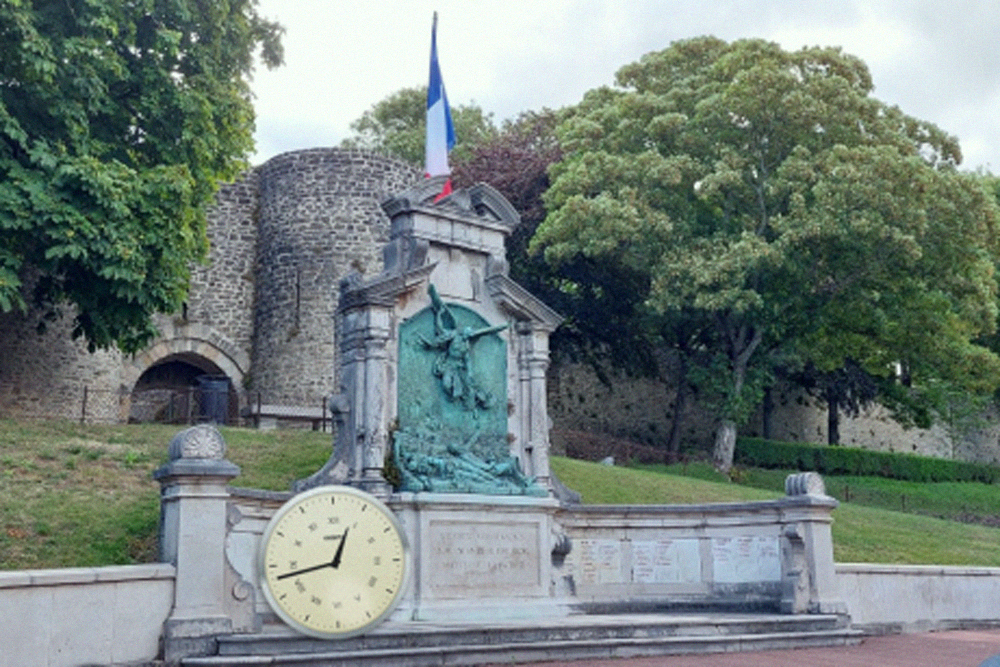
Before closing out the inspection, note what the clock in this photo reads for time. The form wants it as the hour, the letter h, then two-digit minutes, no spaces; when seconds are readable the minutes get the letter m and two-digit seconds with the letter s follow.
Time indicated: 12h43
